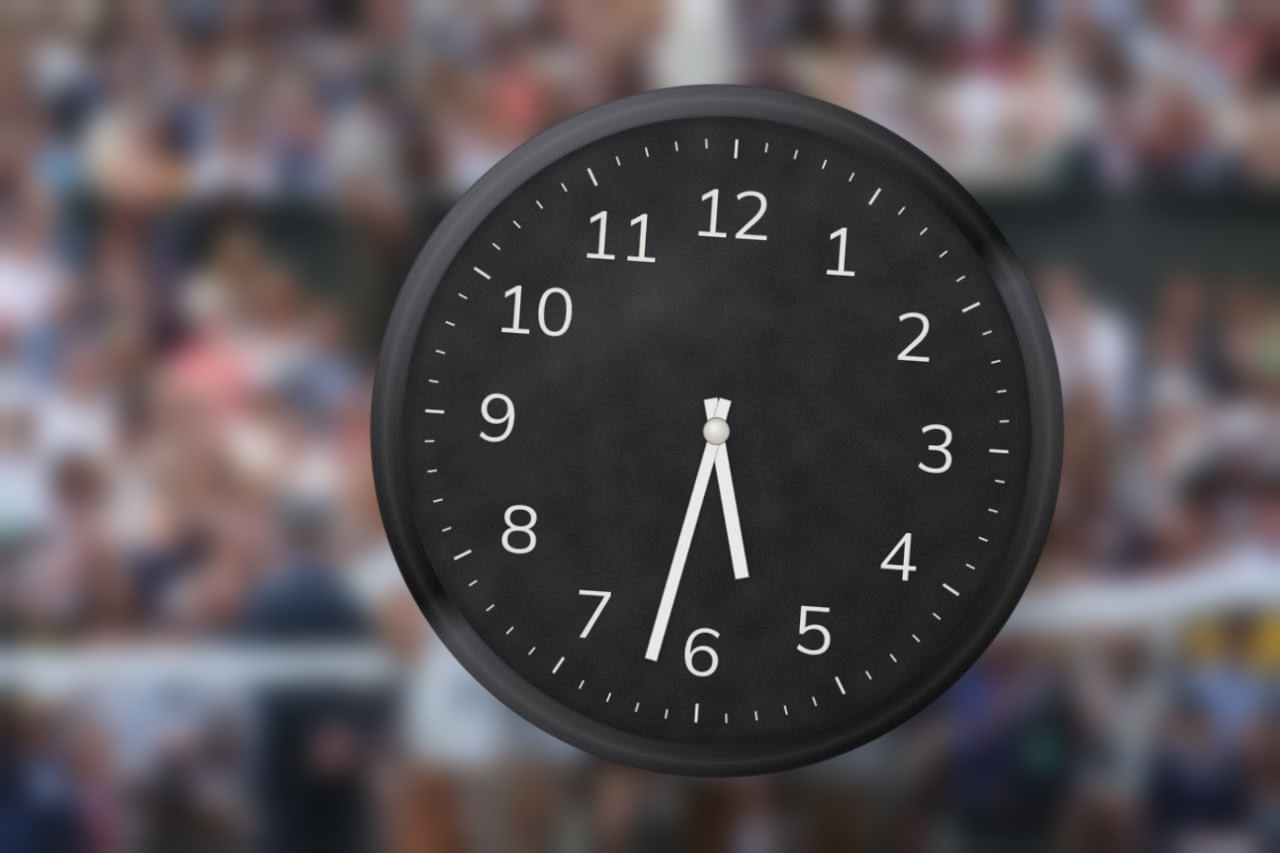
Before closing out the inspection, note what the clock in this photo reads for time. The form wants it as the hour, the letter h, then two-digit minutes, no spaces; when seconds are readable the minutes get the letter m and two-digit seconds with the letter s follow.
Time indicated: 5h32
